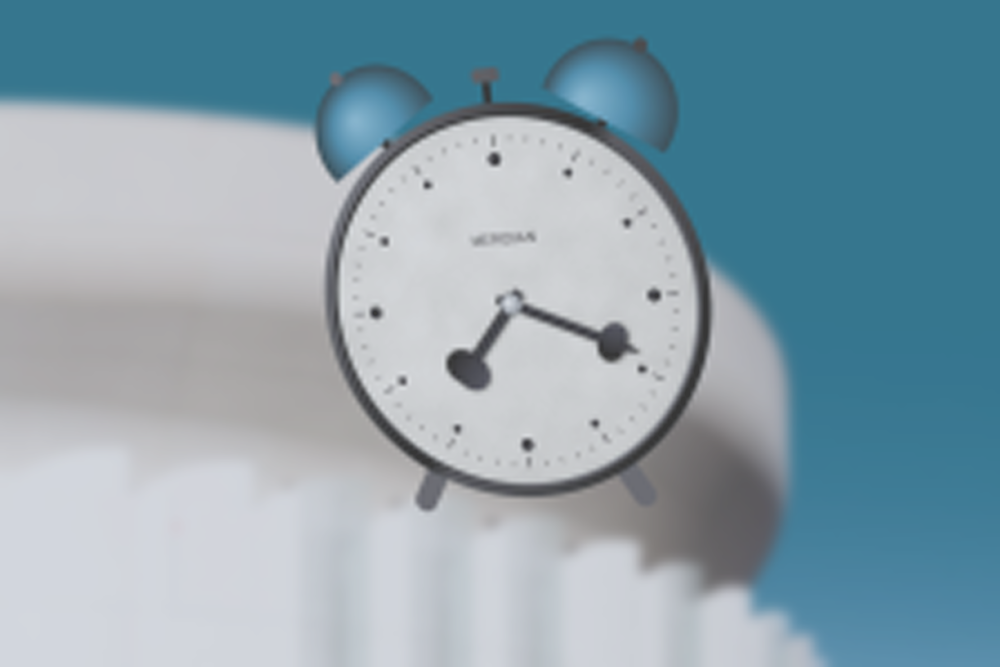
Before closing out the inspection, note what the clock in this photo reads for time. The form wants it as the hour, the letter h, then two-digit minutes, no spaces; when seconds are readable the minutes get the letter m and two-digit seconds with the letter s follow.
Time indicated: 7h19
